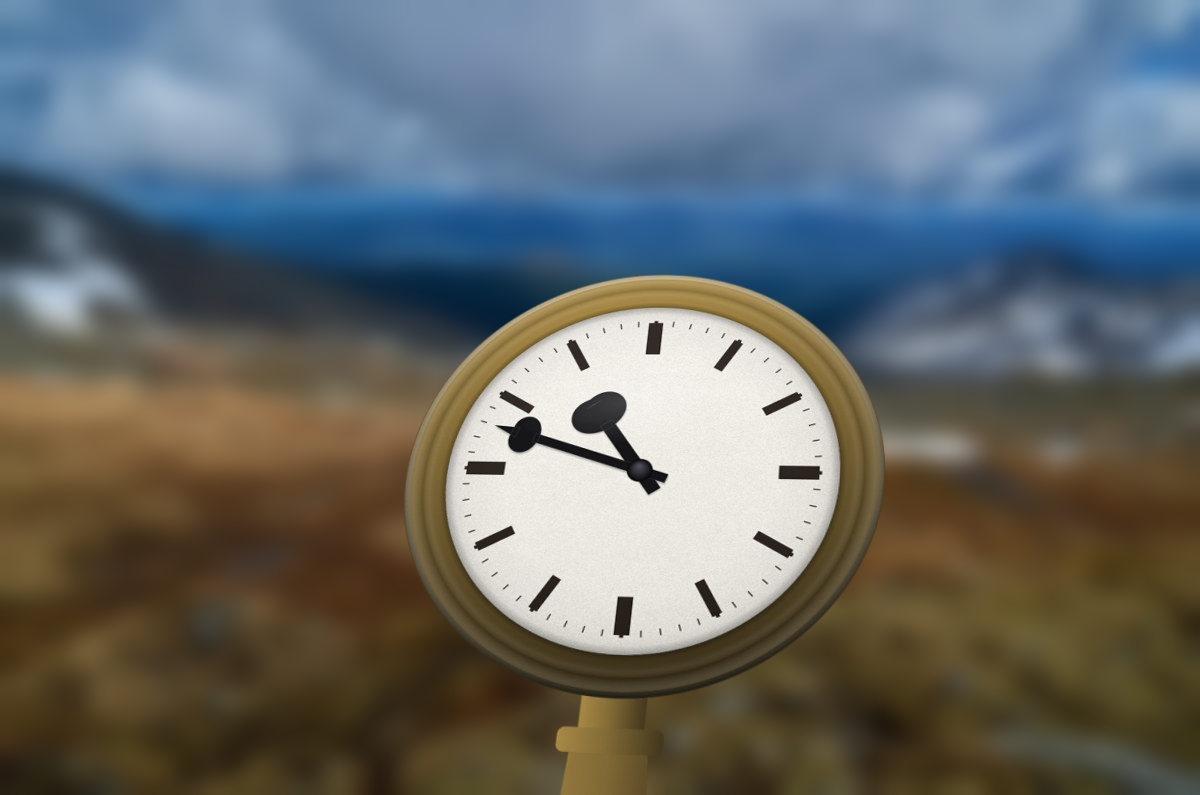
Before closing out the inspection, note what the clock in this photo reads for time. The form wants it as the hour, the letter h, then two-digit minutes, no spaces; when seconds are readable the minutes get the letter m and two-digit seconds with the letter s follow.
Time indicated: 10h48
